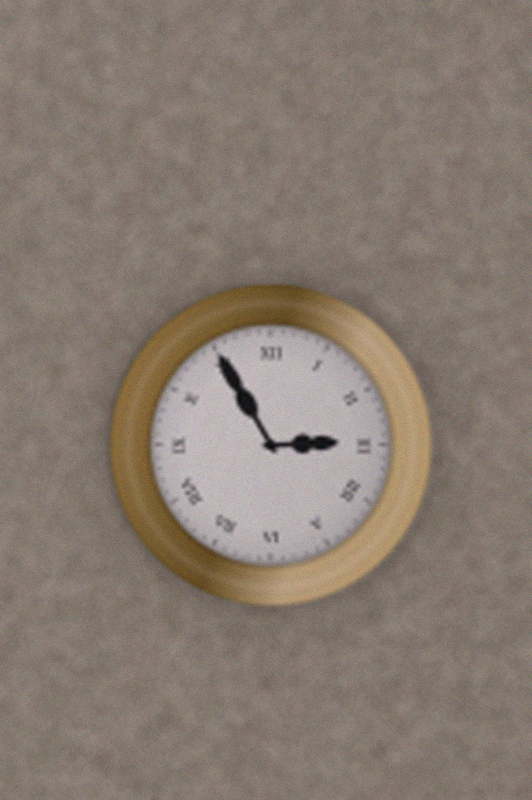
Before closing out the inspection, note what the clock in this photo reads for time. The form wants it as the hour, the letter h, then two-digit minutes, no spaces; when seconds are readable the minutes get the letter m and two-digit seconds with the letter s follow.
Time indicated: 2h55
